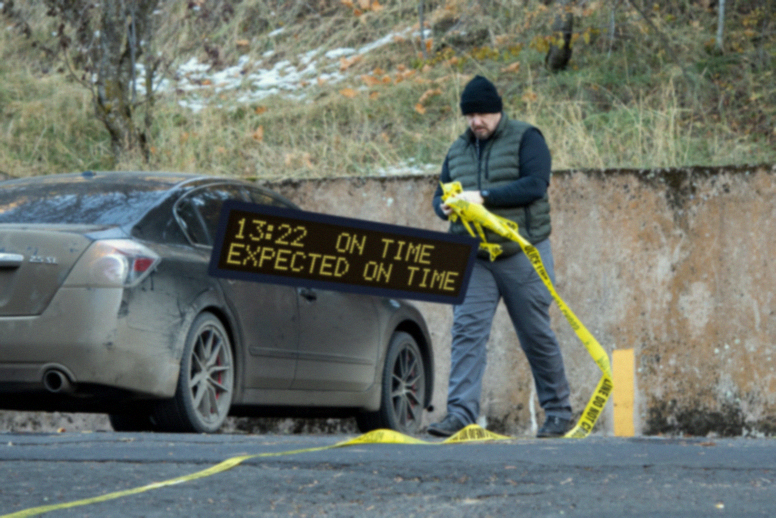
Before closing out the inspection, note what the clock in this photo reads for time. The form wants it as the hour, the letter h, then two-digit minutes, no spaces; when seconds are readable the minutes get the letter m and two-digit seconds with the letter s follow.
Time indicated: 13h22
